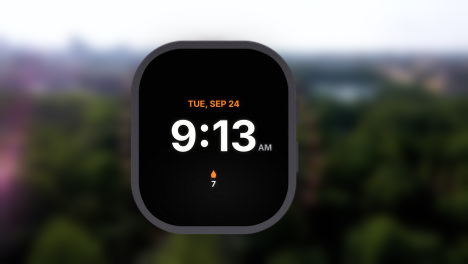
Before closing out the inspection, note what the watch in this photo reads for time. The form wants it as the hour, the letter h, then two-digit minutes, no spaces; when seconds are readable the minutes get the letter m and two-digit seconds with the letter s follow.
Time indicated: 9h13
